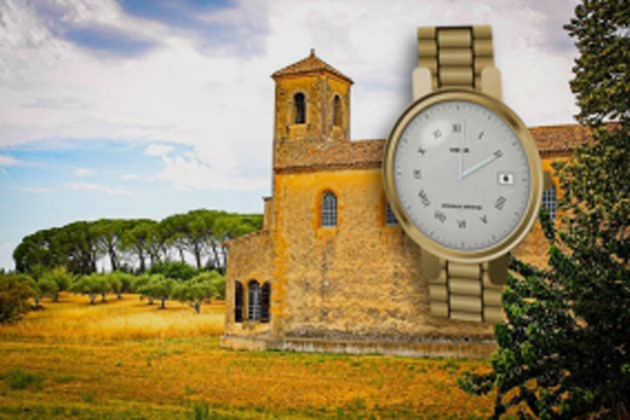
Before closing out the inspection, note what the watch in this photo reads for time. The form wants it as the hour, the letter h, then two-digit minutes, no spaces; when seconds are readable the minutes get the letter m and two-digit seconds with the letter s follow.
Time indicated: 2h01
